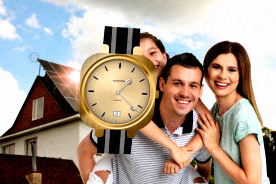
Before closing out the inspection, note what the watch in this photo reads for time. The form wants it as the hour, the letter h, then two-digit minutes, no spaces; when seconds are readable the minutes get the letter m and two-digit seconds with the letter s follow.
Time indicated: 1h22
